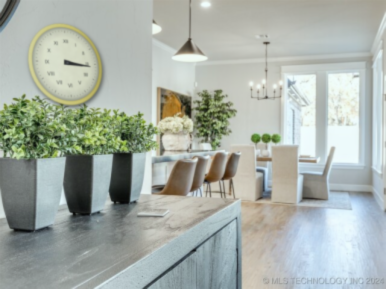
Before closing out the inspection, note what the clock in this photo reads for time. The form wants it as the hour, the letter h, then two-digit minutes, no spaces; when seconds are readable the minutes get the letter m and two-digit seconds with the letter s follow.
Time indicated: 3h16
